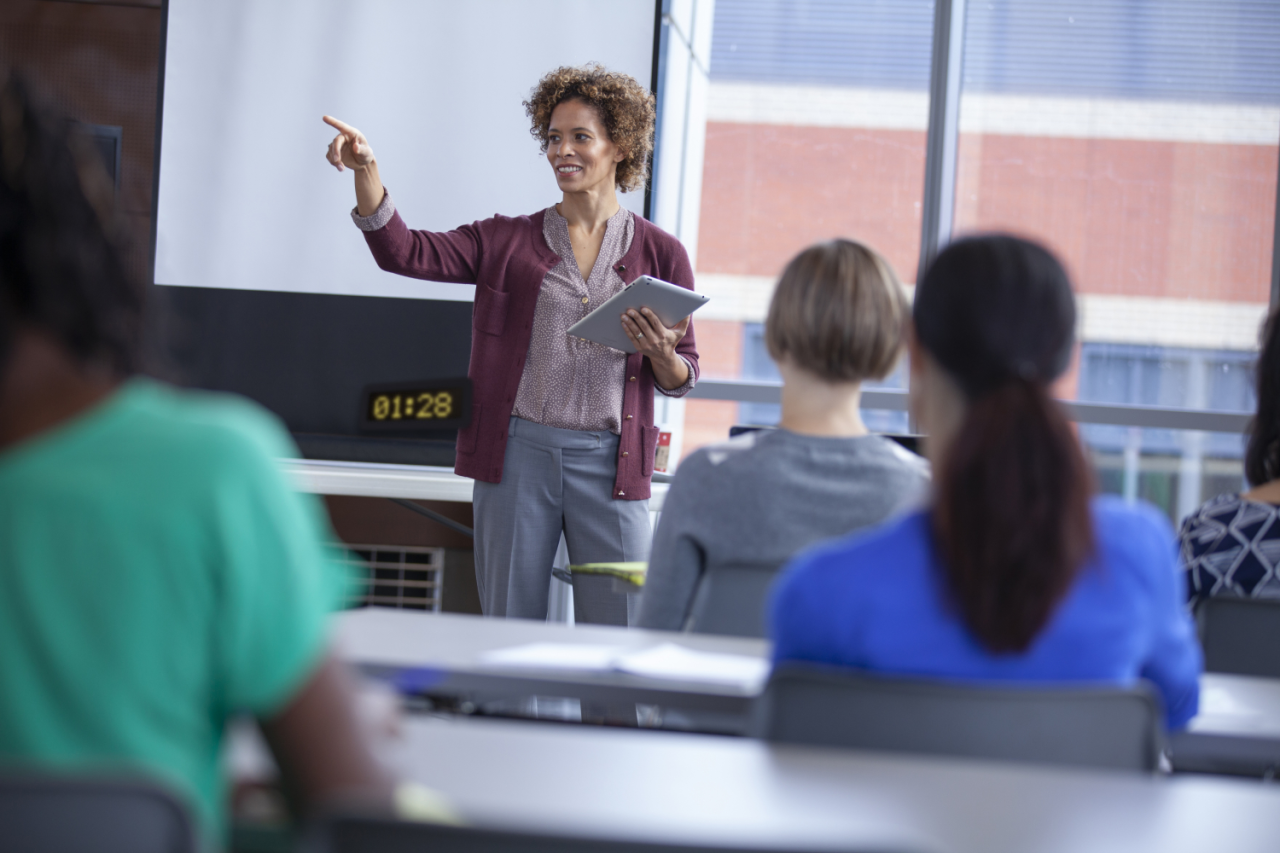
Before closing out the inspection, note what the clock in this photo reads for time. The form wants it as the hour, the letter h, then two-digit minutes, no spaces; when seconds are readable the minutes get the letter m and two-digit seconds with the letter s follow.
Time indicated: 1h28
